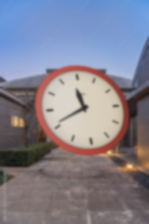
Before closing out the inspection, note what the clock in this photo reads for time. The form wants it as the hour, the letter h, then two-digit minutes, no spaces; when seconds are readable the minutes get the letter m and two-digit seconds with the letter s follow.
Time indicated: 11h41
